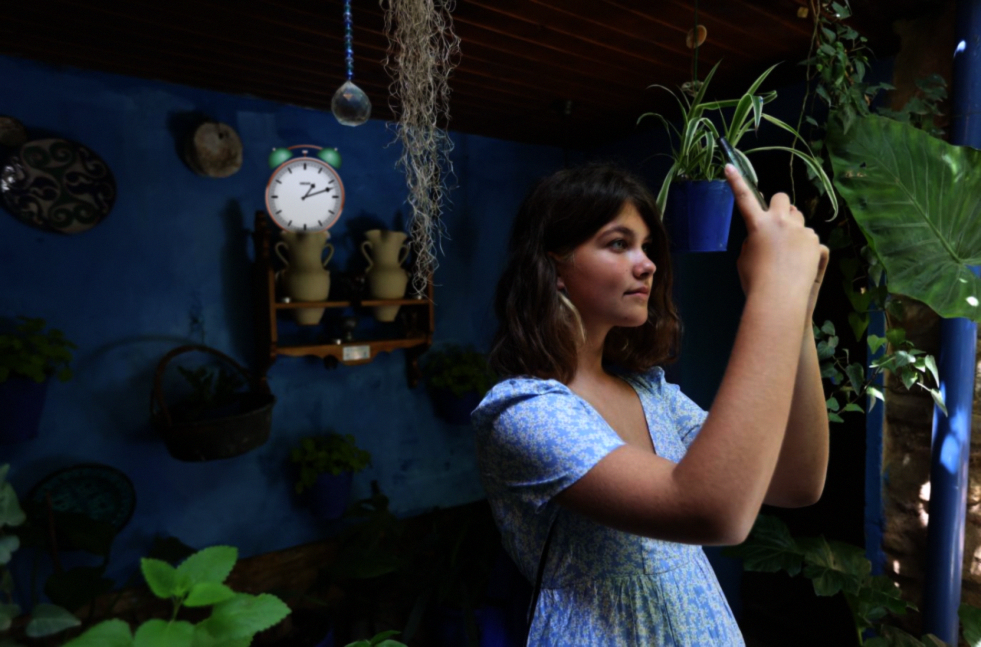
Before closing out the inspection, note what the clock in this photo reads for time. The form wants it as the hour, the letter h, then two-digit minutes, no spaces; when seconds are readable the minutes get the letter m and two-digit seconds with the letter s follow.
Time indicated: 1h12
